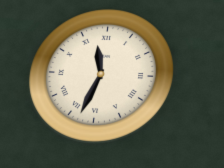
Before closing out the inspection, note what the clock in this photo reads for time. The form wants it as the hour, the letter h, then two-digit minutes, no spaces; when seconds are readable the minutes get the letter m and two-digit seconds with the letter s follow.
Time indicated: 11h33
